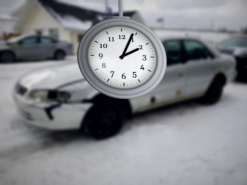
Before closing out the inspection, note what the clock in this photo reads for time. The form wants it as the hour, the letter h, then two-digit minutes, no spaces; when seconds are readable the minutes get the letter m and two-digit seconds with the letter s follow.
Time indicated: 2h04
